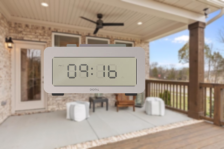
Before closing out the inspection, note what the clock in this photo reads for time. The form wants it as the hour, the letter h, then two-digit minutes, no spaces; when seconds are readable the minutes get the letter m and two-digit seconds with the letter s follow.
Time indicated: 9h16
